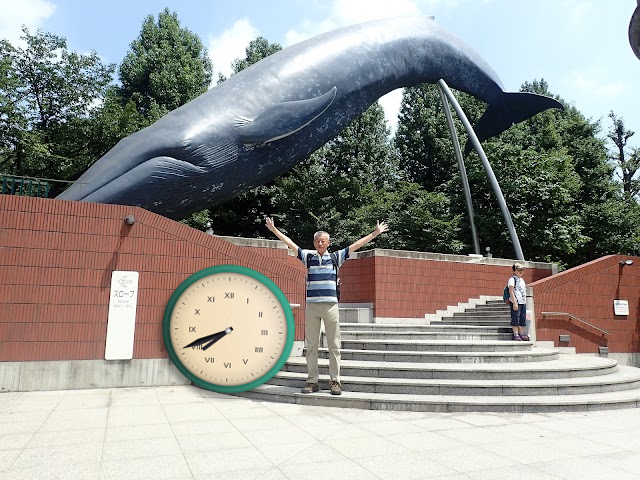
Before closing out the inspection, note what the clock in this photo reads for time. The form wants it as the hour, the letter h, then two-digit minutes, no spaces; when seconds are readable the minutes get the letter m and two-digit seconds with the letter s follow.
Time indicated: 7h41
